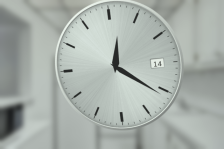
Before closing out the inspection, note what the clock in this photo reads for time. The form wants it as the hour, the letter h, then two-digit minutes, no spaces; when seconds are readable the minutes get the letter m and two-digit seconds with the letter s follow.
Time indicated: 12h21
